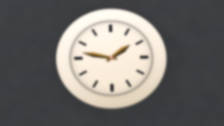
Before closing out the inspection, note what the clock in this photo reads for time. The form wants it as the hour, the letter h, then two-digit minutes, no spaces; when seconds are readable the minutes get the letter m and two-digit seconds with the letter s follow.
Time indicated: 1h47
